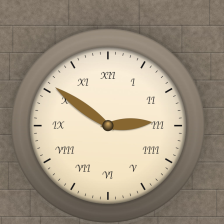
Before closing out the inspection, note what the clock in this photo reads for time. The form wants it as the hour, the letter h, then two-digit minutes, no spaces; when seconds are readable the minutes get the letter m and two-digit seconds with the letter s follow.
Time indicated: 2h51
